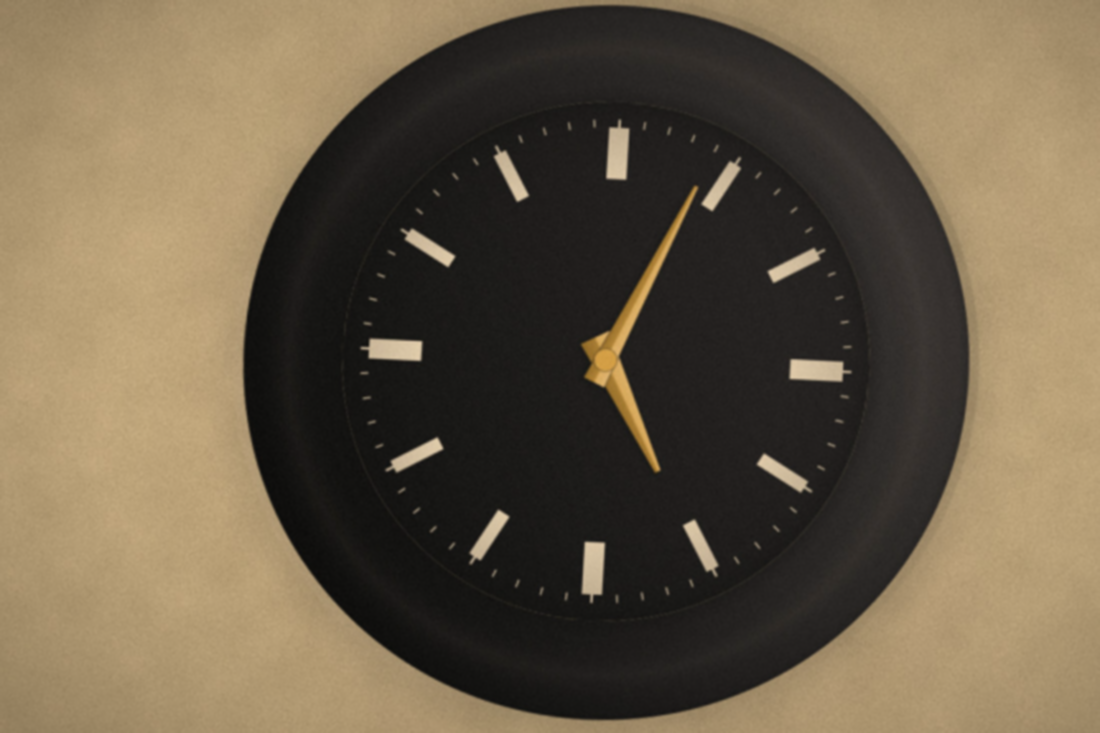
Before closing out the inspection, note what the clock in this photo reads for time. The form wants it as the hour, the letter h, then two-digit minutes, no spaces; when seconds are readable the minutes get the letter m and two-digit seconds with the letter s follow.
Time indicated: 5h04
